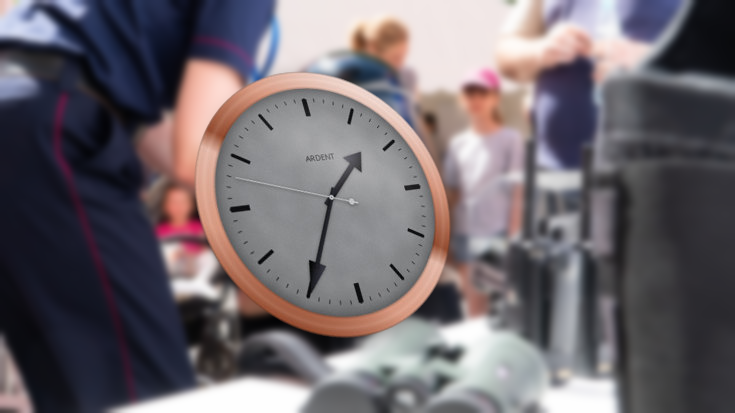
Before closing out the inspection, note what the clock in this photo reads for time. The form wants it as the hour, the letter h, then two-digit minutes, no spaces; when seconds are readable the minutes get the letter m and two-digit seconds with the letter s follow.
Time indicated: 1h34m48s
